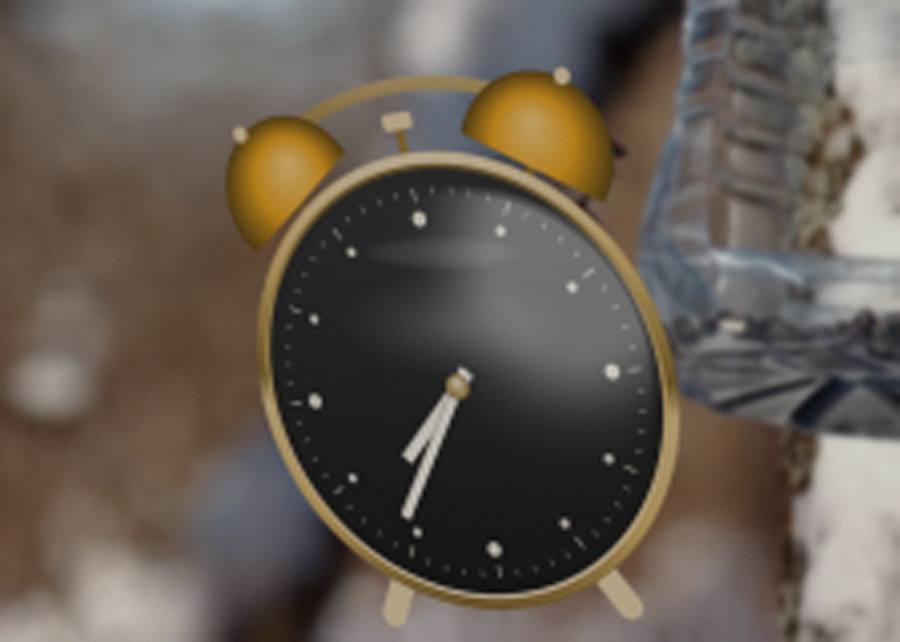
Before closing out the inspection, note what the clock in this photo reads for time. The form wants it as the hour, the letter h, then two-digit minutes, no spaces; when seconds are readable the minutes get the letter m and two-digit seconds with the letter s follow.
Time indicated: 7h36
